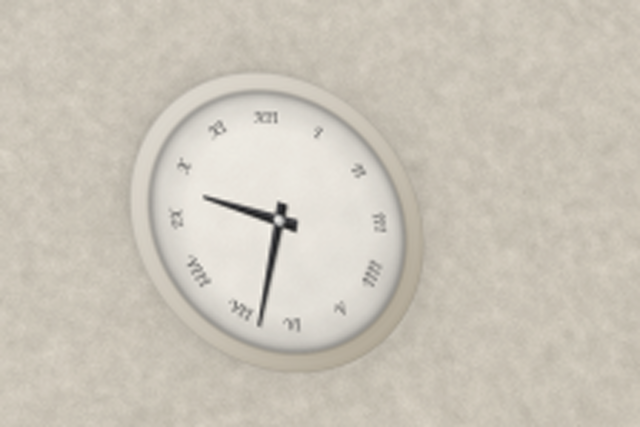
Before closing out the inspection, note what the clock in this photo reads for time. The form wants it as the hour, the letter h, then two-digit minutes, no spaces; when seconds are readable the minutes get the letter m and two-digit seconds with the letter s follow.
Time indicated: 9h33
